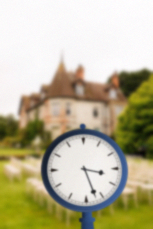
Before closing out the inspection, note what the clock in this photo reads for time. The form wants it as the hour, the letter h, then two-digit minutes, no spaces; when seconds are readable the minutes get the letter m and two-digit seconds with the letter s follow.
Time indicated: 3h27
